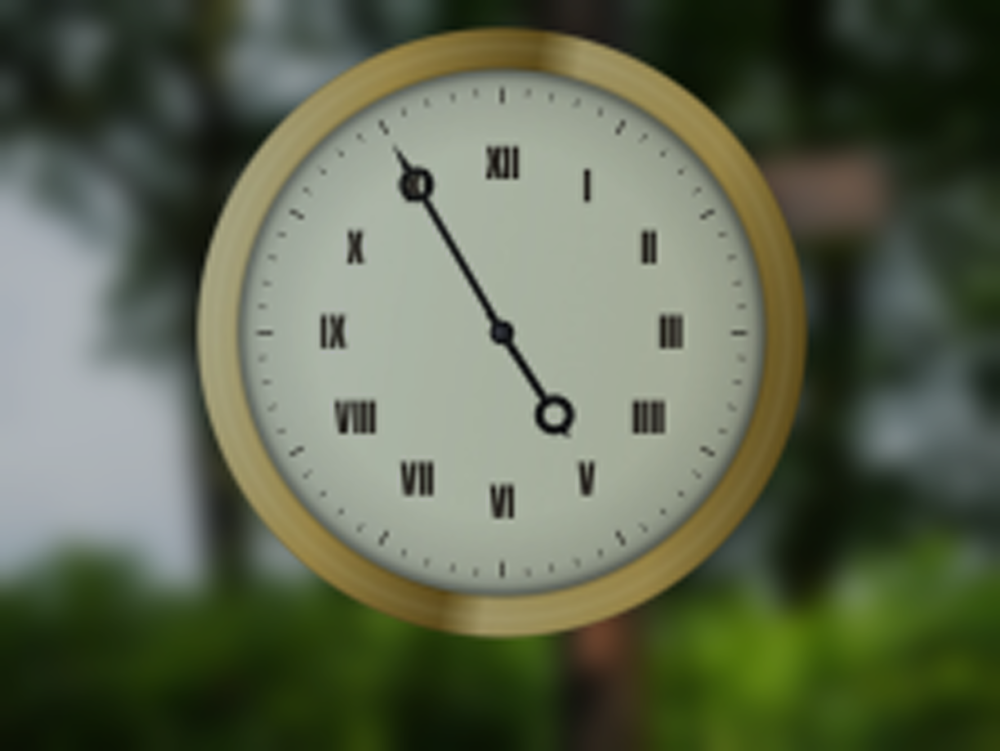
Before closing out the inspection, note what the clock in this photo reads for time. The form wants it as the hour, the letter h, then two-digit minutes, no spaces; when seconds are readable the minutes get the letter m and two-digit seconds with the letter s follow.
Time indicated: 4h55
